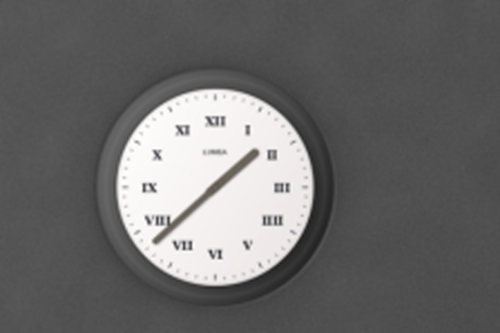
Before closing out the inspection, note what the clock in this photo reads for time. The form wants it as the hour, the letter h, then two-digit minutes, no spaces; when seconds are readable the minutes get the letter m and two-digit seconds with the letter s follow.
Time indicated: 1h38
